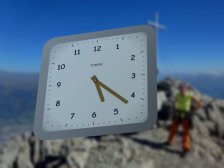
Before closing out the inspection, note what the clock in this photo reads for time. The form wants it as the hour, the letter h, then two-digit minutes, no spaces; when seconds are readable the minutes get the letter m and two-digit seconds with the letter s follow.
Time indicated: 5h22
